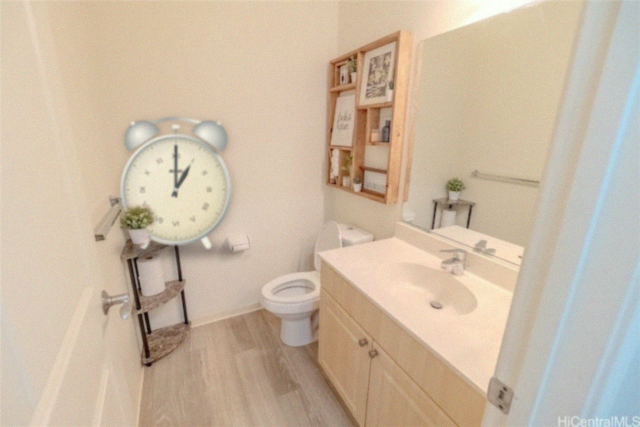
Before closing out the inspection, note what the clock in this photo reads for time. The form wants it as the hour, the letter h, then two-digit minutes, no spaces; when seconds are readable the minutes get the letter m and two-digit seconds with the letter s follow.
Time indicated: 1h00
